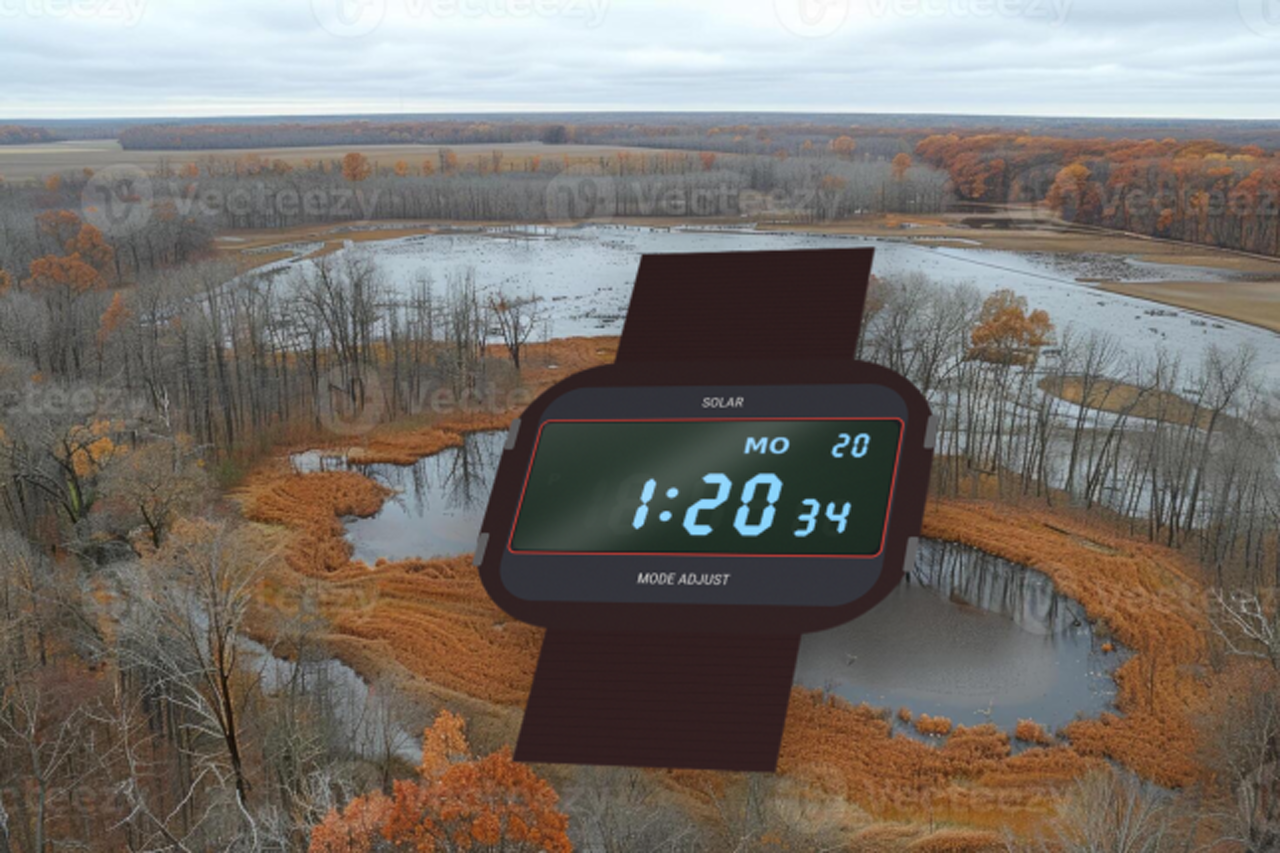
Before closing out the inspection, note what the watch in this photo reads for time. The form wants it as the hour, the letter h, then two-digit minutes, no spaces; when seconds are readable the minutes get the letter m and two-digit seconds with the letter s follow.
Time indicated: 1h20m34s
